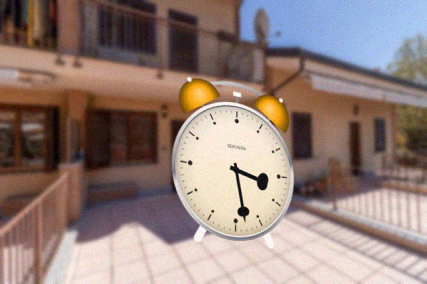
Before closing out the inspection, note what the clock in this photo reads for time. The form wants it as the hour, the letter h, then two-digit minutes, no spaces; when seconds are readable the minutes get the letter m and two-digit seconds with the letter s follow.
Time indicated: 3h28
